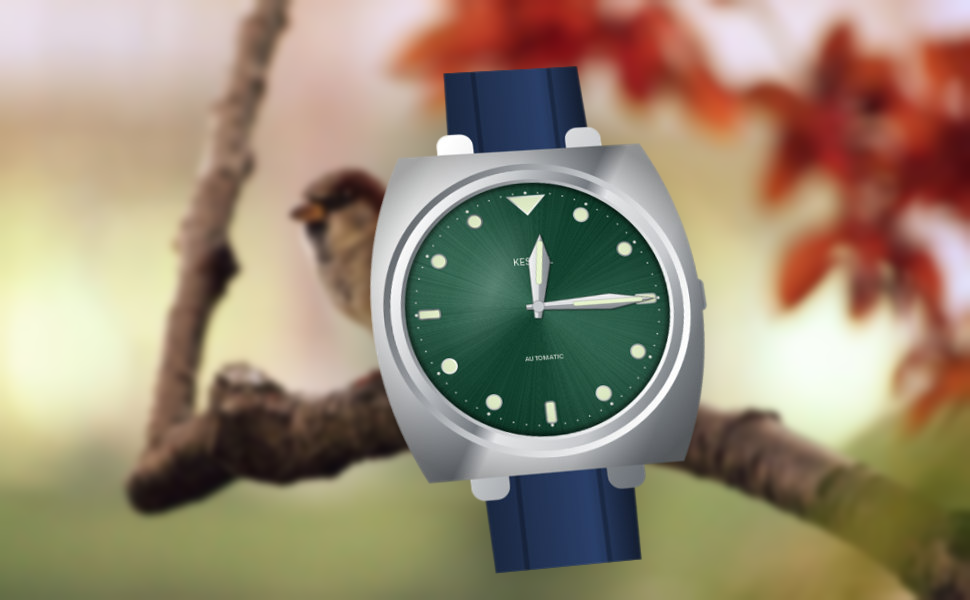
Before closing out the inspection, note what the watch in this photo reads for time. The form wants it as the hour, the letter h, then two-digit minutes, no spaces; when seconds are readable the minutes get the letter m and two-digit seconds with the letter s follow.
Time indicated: 12h15
